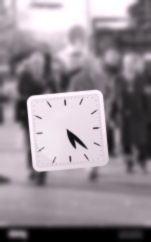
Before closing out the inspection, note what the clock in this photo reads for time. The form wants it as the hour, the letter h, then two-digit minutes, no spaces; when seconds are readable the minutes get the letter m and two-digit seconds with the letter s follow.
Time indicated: 5h23
